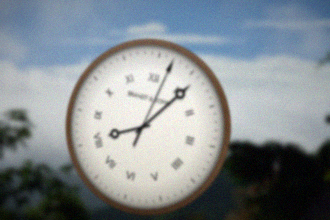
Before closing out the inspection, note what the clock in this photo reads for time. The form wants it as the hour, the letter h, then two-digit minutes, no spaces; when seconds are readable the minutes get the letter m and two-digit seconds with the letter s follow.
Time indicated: 8h06m02s
